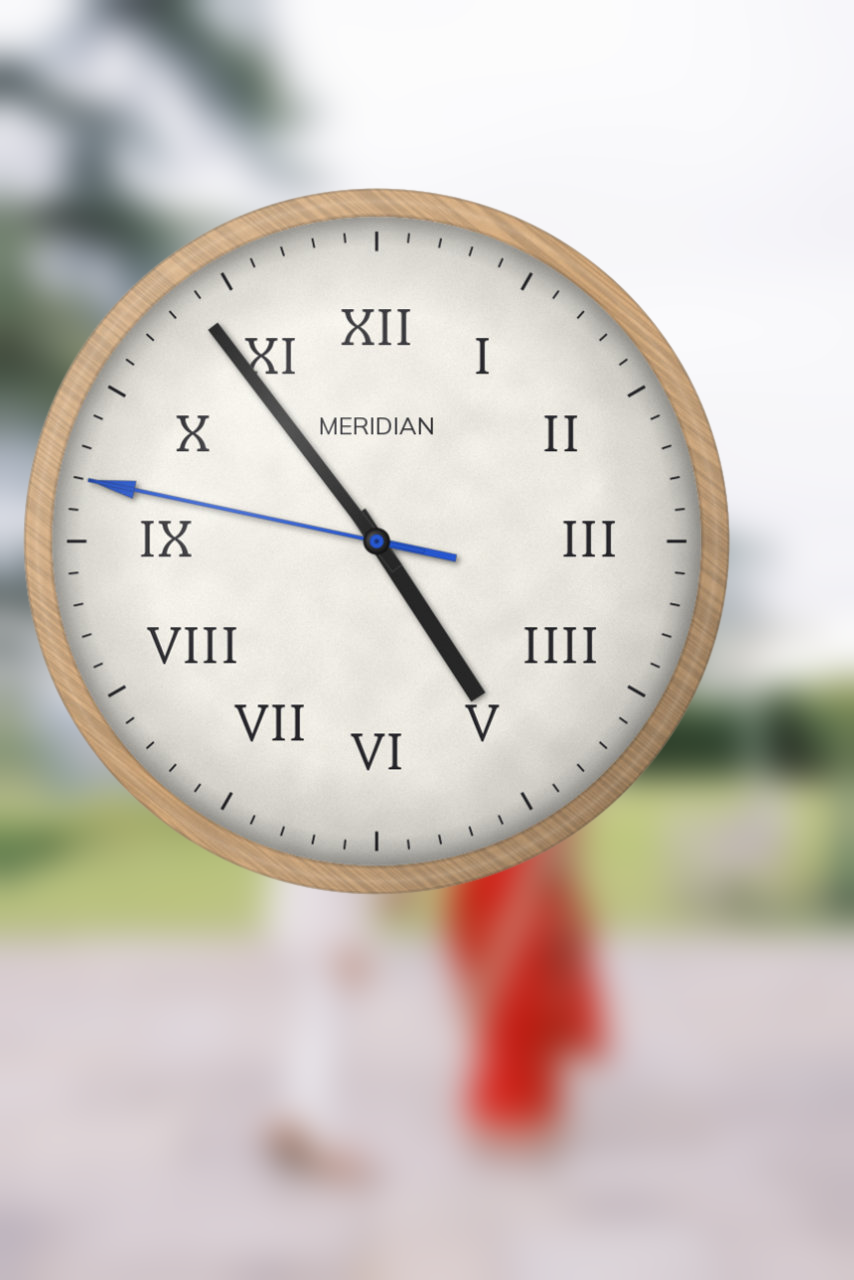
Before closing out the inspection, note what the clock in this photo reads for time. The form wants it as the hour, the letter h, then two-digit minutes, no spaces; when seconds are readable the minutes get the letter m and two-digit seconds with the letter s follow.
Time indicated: 4h53m47s
